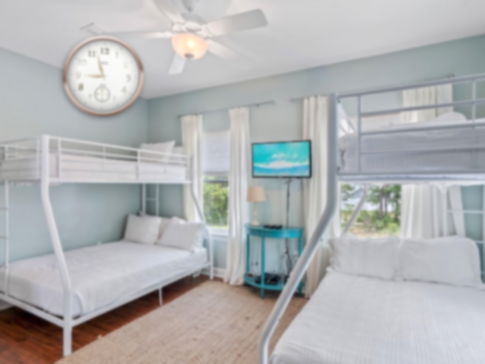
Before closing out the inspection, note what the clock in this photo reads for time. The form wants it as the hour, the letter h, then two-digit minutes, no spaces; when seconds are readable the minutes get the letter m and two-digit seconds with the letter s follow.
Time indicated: 8h57
